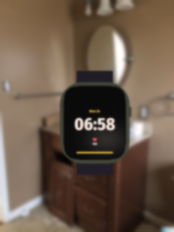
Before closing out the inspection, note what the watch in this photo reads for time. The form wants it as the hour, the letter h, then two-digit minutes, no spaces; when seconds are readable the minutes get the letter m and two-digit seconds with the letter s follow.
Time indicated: 6h58
